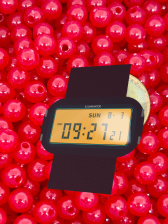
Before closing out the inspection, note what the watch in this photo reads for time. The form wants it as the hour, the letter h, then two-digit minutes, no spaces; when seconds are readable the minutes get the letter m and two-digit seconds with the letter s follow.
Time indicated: 9h27m21s
